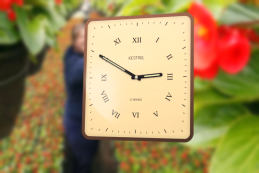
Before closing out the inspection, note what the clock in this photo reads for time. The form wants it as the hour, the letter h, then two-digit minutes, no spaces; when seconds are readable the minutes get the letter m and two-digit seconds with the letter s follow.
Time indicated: 2h50
